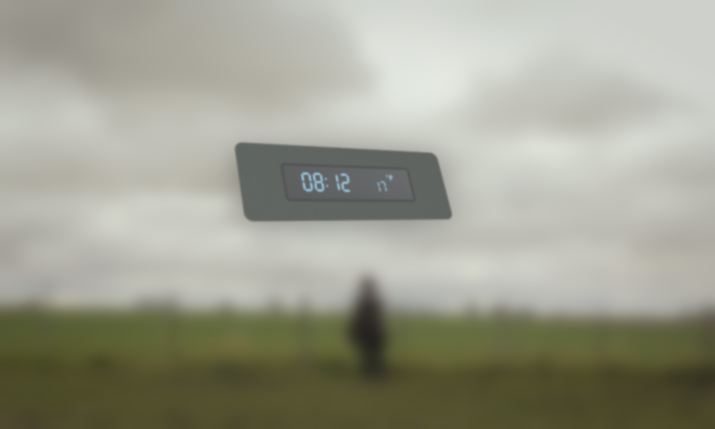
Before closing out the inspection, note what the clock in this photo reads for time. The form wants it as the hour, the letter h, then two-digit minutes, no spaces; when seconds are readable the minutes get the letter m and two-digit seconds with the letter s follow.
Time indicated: 8h12
